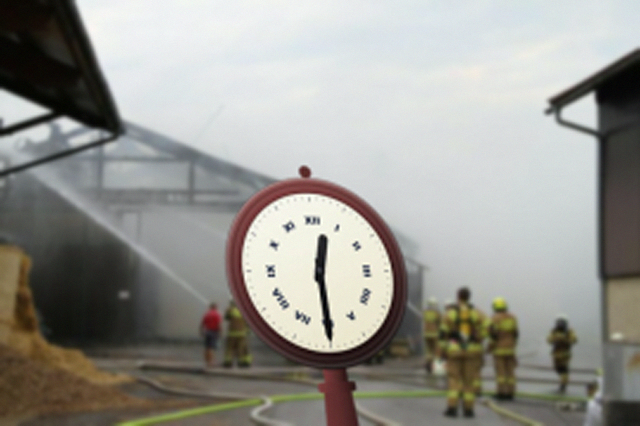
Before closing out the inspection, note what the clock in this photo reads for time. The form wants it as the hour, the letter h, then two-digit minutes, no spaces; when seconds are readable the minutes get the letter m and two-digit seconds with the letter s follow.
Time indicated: 12h30
